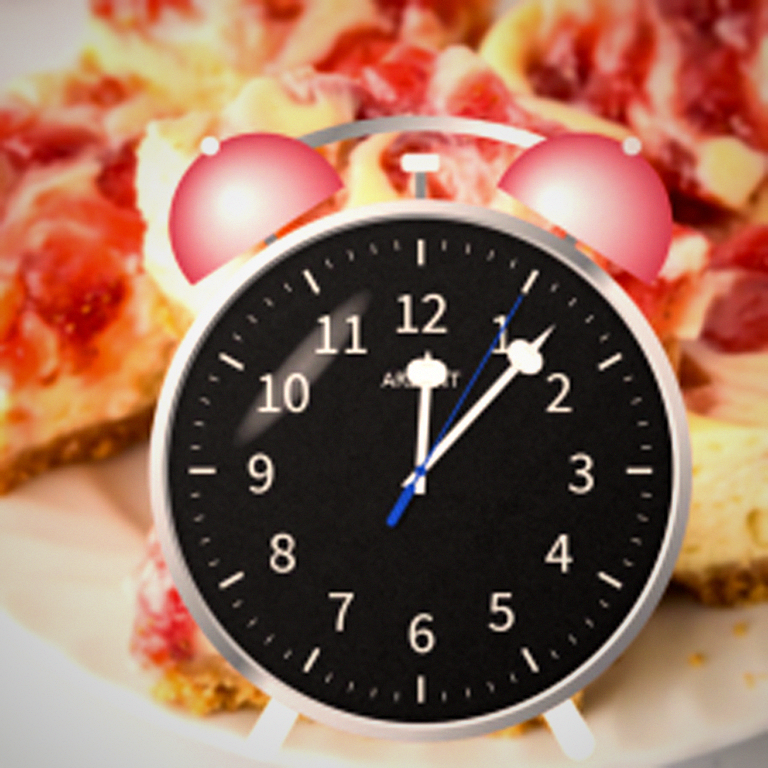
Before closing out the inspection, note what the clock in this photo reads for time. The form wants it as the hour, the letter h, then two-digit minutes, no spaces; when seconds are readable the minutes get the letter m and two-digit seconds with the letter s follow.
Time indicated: 12h07m05s
